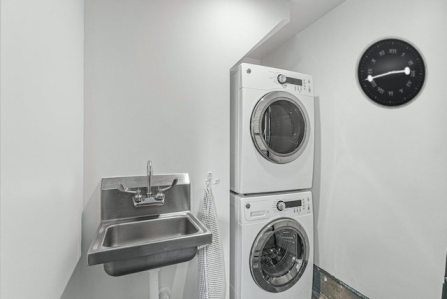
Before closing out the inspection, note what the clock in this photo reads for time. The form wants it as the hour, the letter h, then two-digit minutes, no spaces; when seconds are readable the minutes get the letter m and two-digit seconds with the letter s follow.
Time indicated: 2h42
